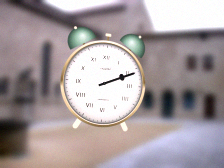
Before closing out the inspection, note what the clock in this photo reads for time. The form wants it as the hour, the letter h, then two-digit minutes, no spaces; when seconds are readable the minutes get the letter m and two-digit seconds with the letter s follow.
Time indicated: 2h11
